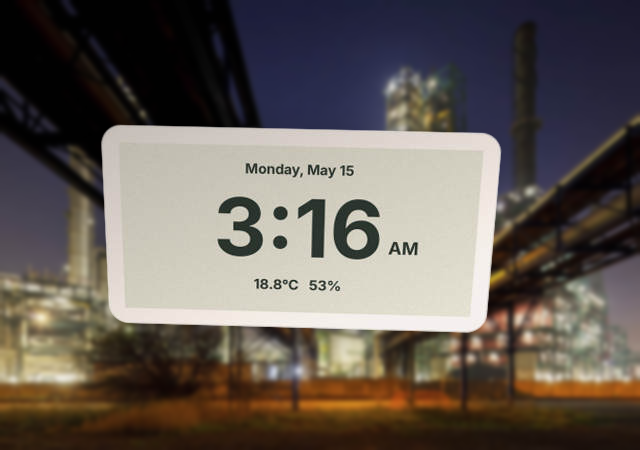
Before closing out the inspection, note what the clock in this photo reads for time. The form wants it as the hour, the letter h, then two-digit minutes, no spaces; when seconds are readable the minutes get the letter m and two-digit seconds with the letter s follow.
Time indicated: 3h16
